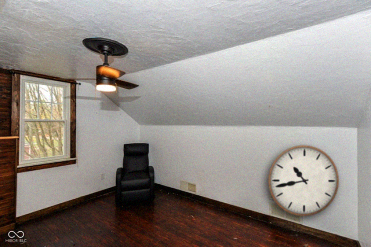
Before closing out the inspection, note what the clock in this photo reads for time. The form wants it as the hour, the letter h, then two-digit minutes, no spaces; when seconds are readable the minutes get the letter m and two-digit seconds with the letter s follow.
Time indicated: 10h43
